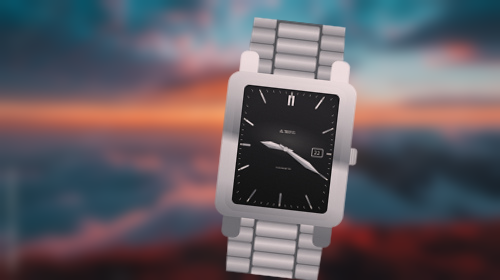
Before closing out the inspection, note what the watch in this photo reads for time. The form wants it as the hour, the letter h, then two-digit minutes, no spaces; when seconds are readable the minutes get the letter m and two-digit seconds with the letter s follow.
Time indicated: 9h20
